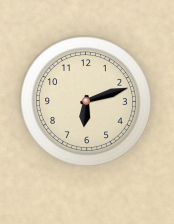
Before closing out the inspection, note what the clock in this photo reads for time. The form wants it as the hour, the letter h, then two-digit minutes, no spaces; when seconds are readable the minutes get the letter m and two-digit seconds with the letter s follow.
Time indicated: 6h12
